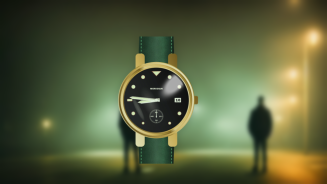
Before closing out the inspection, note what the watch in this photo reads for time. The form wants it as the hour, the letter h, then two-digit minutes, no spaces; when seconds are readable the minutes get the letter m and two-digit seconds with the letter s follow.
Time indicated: 8h46
